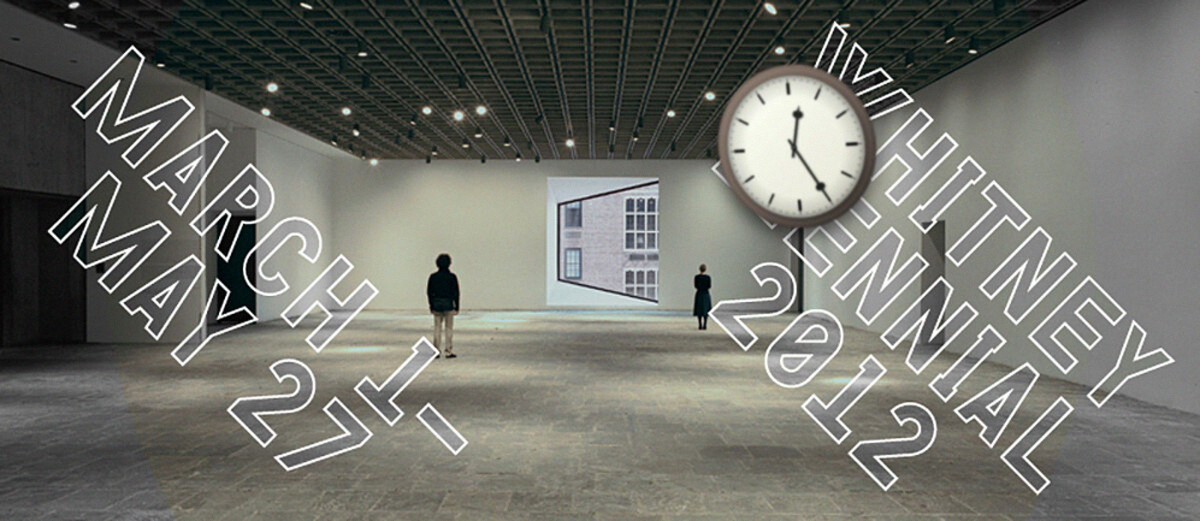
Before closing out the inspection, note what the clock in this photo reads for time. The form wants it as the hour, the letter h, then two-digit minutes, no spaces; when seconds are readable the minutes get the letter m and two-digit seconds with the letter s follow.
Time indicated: 12h25
